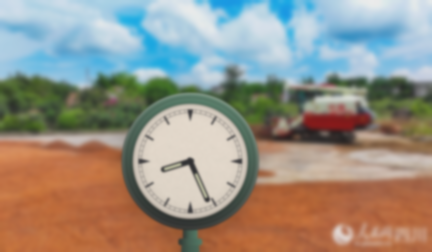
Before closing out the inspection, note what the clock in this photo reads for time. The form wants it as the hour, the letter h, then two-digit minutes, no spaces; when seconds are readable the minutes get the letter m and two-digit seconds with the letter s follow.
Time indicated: 8h26
